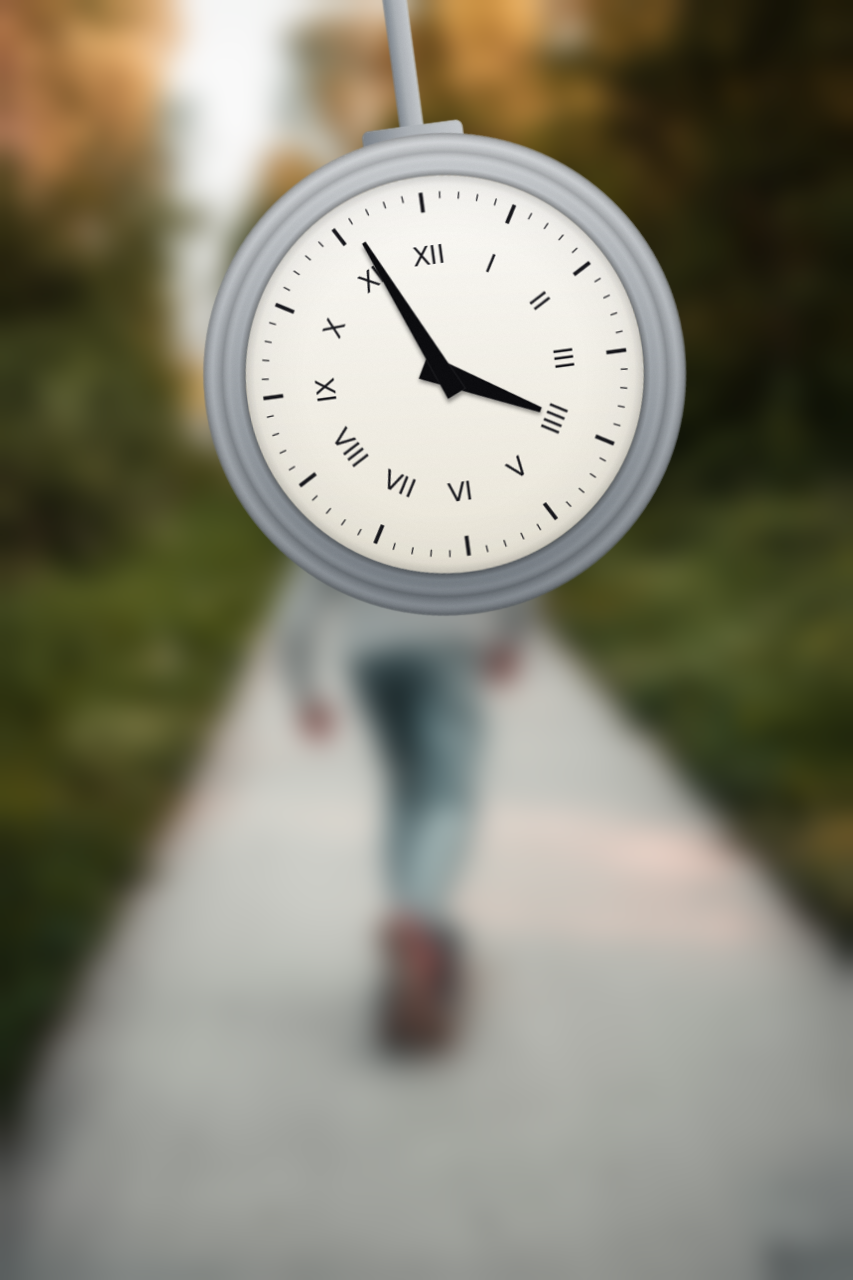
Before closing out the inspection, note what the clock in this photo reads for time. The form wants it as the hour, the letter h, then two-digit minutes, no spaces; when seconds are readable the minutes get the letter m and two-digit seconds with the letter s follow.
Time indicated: 3h56
